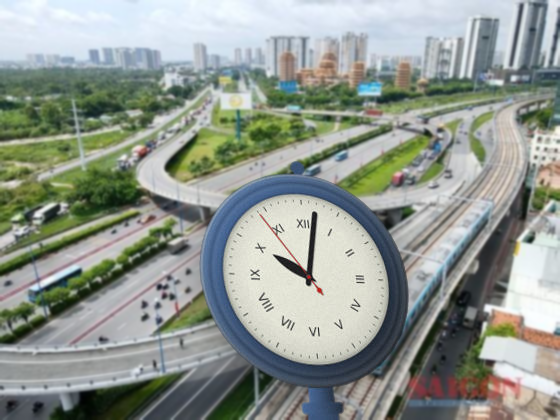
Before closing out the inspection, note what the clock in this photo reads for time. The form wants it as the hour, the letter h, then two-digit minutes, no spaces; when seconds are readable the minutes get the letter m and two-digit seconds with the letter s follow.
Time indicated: 10h01m54s
